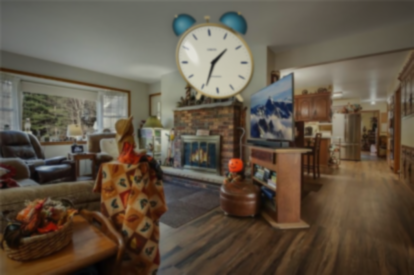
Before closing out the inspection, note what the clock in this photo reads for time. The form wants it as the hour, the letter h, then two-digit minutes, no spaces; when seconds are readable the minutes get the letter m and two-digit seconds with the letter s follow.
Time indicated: 1h34
